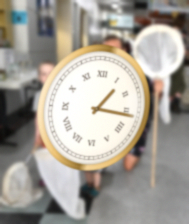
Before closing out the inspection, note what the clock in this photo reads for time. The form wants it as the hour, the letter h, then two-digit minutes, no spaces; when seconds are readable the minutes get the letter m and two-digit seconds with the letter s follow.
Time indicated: 1h16
